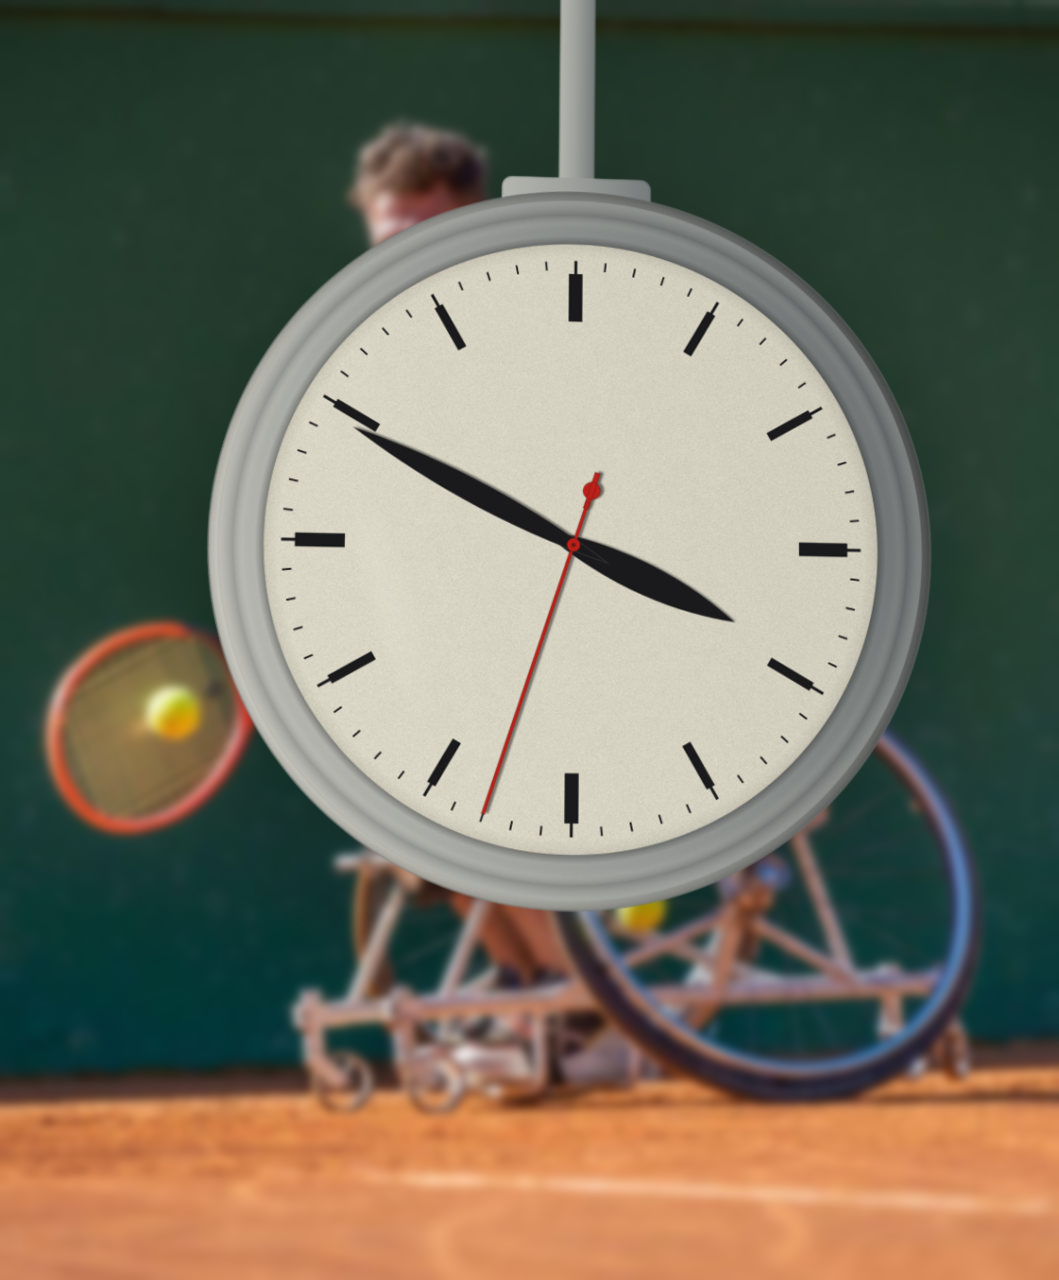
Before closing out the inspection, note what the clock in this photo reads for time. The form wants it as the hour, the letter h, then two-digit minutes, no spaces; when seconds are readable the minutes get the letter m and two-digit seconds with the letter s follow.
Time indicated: 3h49m33s
